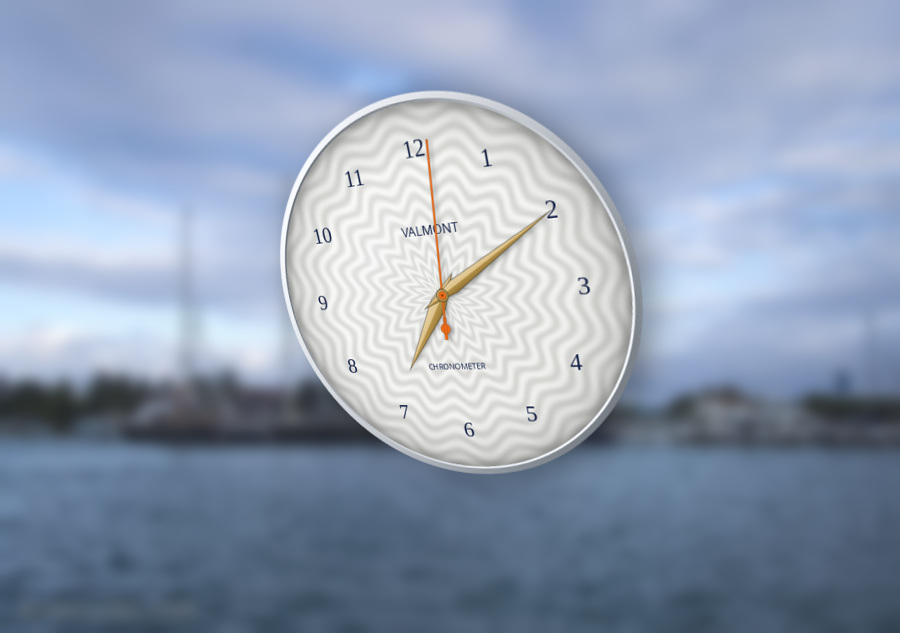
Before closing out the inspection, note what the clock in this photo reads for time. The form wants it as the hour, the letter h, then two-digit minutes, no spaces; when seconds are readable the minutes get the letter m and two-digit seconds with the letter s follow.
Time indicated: 7h10m01s
